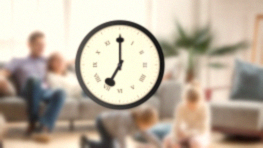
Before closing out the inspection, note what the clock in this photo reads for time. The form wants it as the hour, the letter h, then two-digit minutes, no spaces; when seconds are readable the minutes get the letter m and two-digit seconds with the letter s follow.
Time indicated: 7h00
